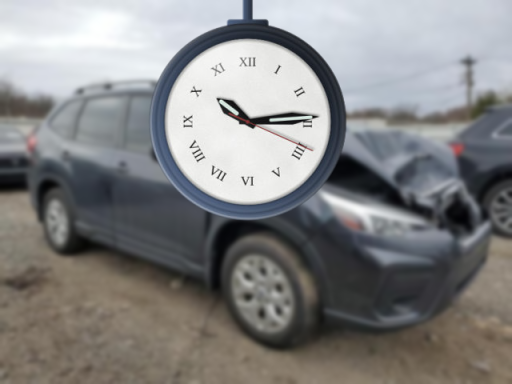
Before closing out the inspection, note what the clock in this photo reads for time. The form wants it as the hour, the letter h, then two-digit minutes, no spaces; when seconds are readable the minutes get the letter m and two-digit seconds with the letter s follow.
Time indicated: 10h14m19s
